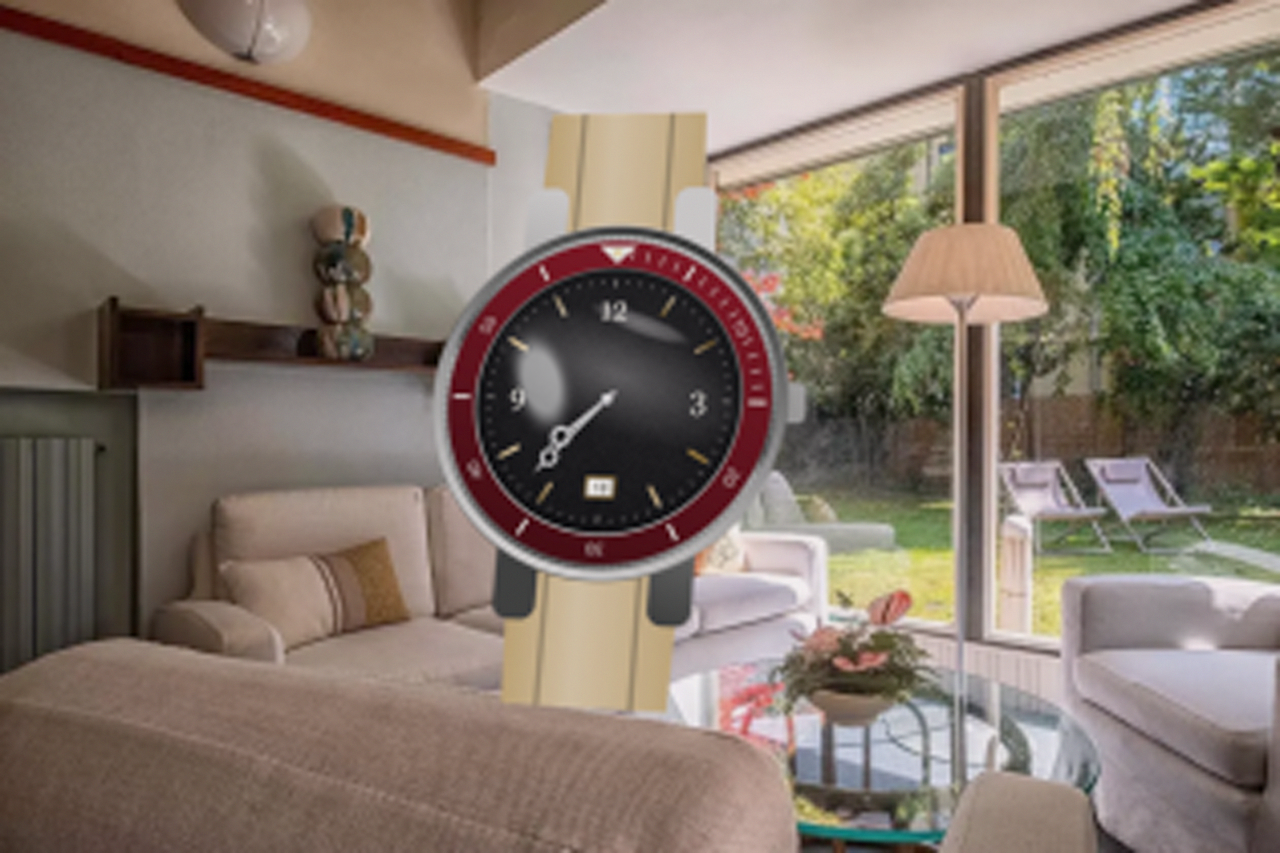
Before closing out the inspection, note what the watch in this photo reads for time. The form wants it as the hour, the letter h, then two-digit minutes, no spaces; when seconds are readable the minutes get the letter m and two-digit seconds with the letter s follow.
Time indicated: 7h37
